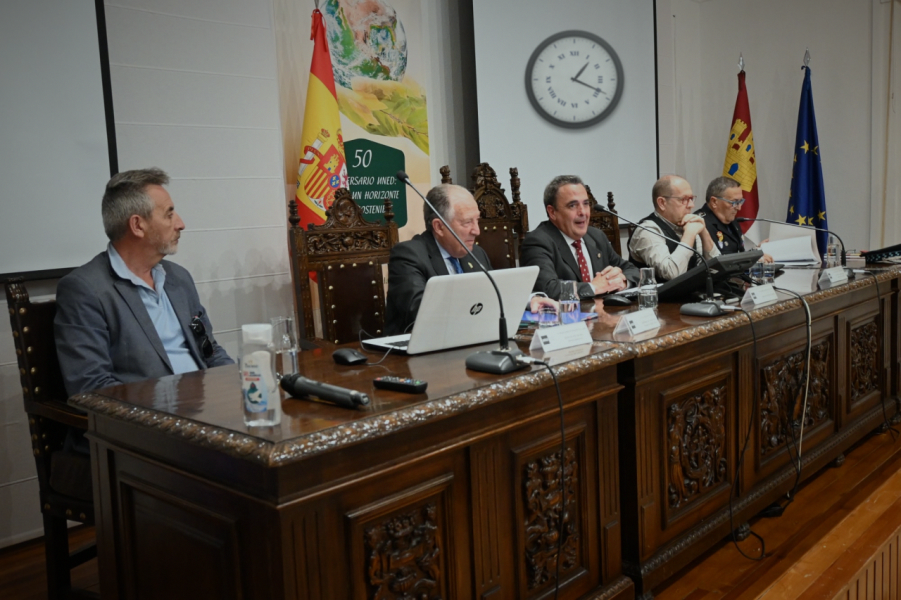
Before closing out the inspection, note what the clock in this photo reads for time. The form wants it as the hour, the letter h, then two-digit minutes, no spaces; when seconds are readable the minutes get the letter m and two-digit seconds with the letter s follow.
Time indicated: 1h19
